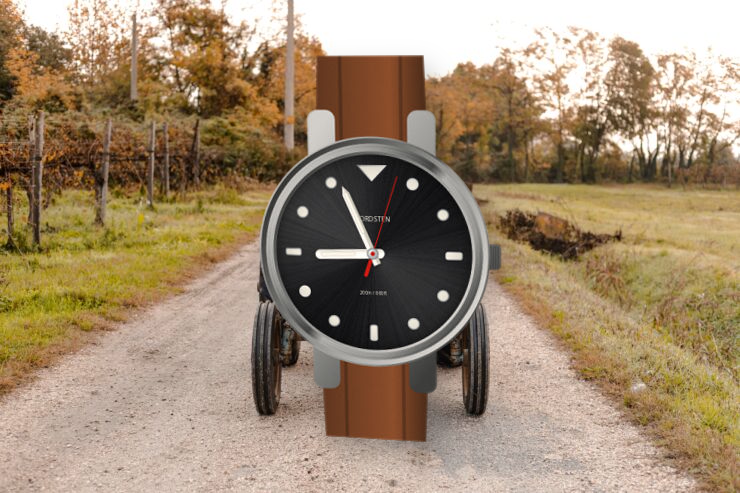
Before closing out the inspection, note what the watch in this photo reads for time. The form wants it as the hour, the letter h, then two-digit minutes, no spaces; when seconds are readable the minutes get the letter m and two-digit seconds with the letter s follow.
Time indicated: 8h56m03s
